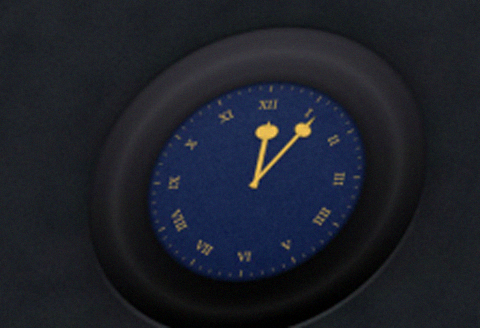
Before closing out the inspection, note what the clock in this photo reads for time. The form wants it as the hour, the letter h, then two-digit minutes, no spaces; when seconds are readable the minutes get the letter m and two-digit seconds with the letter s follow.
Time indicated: 12h06
